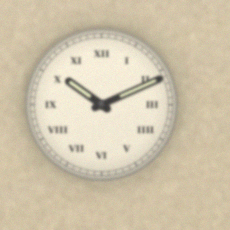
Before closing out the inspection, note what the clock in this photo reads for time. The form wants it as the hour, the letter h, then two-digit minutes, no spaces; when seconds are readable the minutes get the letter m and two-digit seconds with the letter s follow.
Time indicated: 10h11
